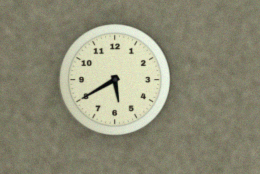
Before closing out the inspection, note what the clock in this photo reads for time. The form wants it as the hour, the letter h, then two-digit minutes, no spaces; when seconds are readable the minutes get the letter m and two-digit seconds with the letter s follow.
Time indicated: 5h40
